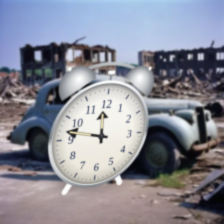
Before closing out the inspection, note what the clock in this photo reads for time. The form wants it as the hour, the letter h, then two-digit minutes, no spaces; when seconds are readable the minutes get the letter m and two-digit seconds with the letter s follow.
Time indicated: 11h47
